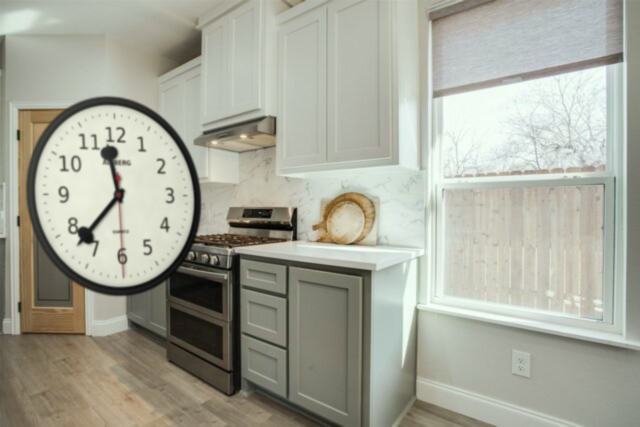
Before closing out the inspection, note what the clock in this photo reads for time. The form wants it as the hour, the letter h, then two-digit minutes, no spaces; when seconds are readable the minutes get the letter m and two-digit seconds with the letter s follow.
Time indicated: 11h37m30s
